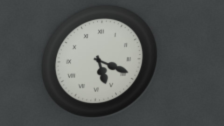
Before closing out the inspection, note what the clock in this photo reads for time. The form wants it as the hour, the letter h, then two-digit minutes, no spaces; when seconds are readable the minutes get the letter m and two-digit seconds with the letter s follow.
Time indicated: 5h19
